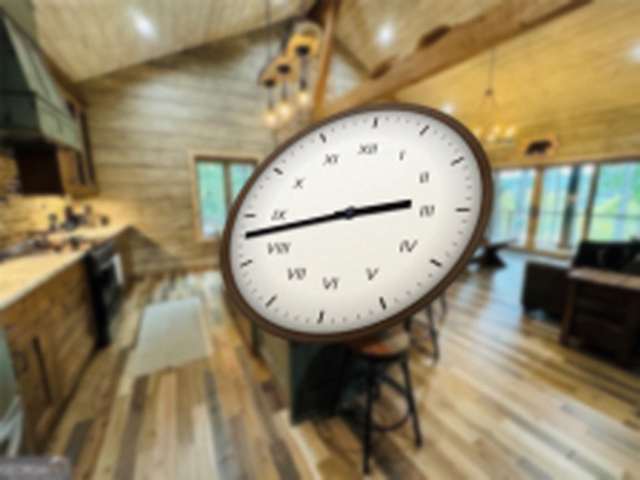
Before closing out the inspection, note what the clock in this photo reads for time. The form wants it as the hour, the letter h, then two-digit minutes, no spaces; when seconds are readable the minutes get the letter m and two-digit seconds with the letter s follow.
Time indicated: 2h43
